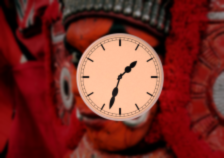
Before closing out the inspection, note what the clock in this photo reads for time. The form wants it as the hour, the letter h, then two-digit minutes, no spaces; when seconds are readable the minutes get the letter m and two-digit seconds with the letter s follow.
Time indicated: 1h33
